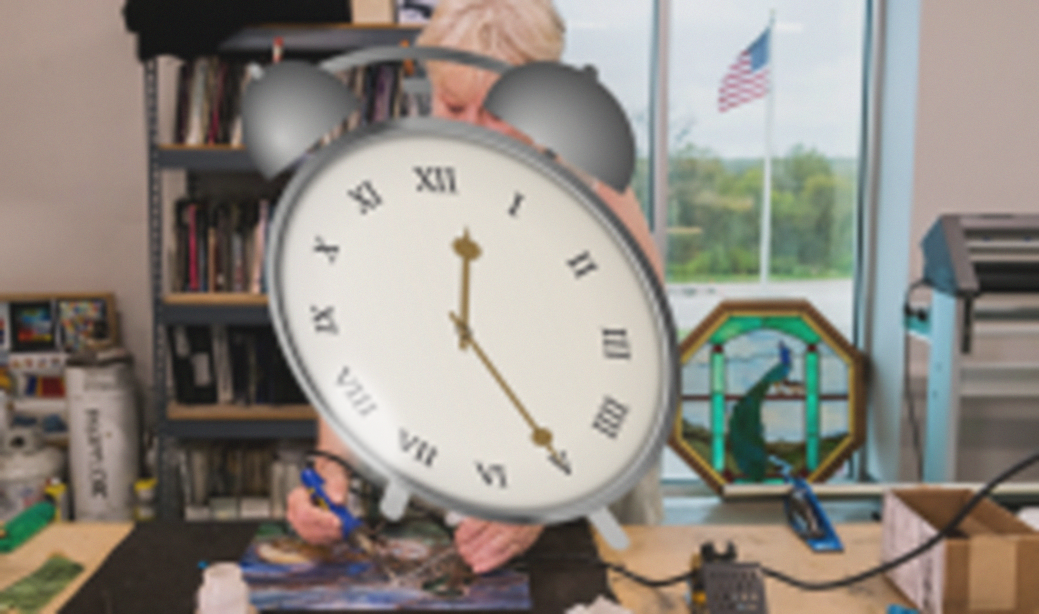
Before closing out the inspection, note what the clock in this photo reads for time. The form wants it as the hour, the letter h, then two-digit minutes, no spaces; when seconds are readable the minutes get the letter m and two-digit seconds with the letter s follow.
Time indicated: 12h25
